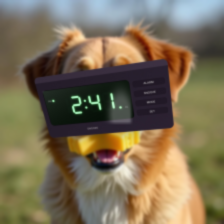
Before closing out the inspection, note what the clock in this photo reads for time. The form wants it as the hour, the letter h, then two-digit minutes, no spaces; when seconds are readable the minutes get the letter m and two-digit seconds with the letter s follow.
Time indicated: 2h41
